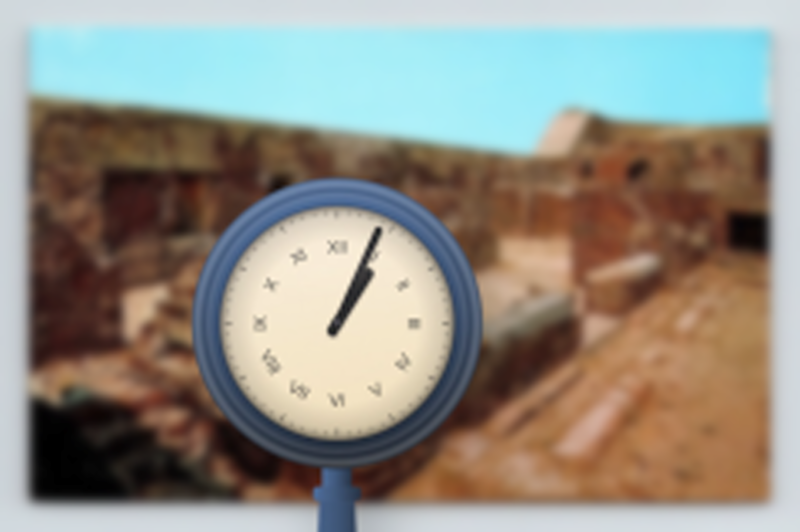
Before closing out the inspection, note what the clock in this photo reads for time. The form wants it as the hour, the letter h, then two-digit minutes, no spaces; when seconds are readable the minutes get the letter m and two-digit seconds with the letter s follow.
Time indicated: 1h04
